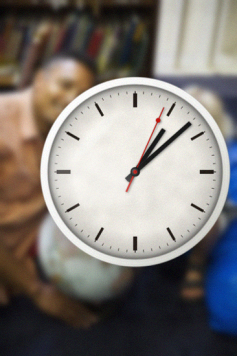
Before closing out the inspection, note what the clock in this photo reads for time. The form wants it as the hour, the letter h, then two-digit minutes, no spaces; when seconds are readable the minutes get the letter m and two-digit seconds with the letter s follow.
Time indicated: 1h08m04s
